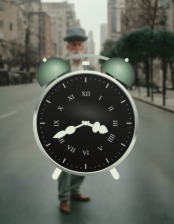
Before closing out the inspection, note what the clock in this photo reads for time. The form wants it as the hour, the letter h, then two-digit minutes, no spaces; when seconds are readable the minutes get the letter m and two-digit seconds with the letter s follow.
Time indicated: 3h41
